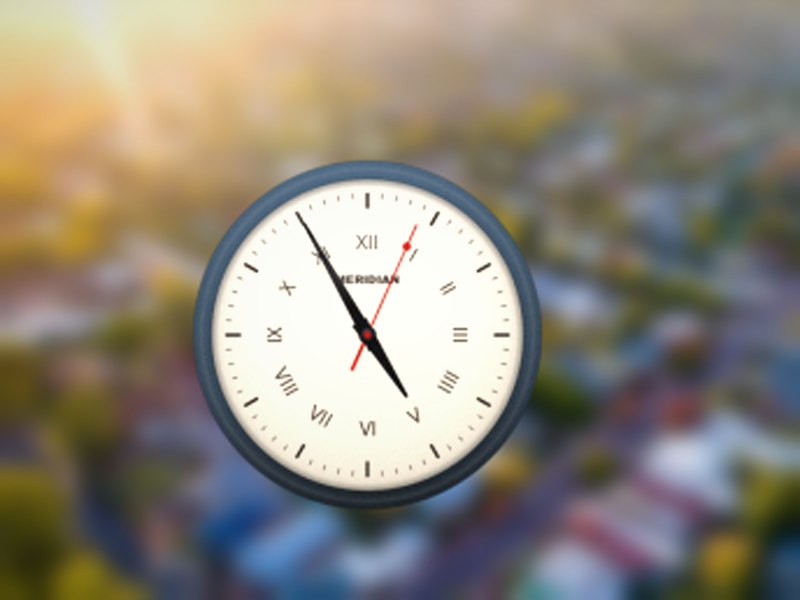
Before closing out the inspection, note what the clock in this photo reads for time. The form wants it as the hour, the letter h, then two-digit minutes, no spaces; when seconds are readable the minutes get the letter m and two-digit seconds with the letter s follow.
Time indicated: 4h55m04s
